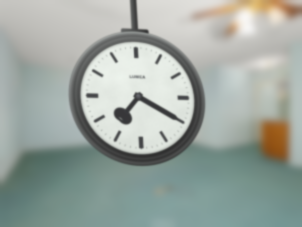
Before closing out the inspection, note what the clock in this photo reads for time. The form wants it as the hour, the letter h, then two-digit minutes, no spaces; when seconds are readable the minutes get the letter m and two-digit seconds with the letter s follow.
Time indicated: 7h20
